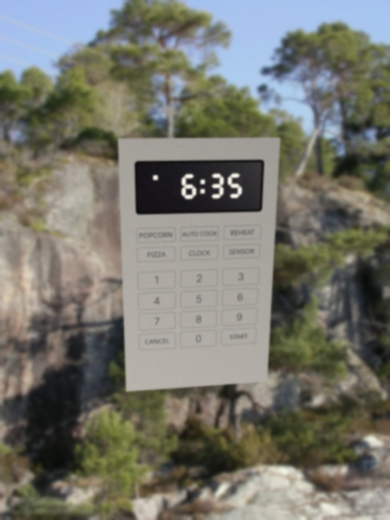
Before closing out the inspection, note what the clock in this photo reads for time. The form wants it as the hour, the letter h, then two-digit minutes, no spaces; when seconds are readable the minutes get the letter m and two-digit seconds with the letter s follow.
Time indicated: 6h35
